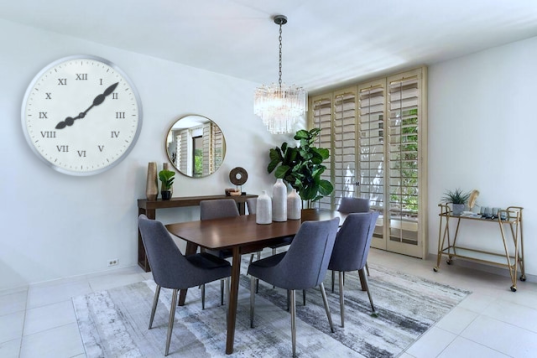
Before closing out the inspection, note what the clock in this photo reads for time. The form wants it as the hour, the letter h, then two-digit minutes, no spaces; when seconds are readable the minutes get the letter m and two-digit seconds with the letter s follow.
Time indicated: 8h08
